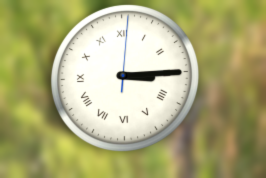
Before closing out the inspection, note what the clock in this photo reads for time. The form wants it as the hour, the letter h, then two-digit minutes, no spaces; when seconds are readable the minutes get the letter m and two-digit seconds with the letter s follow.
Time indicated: 3h15m01s
